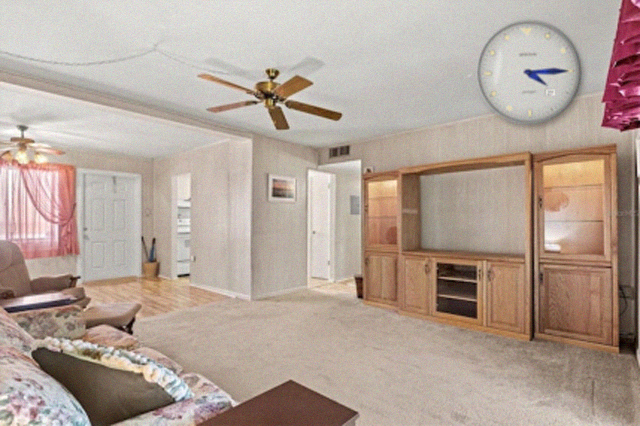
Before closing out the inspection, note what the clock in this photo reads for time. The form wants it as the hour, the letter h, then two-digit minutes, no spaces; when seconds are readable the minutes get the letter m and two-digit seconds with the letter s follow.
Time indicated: 4h15
